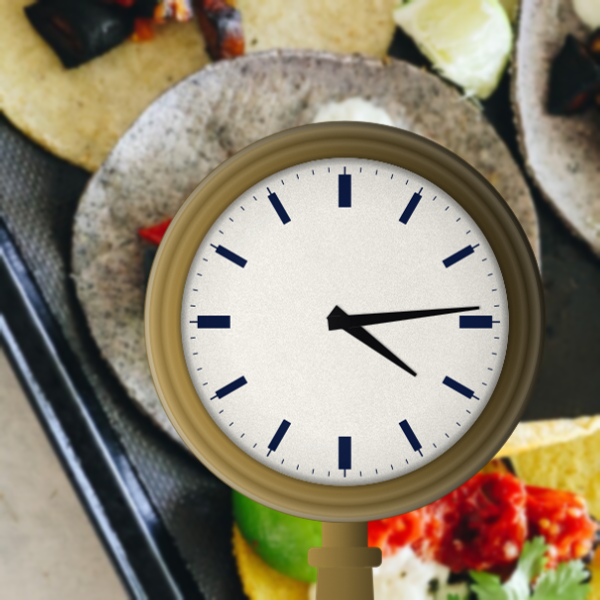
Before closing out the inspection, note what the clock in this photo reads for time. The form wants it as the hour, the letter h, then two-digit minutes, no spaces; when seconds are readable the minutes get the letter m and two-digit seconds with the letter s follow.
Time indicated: 4h14
